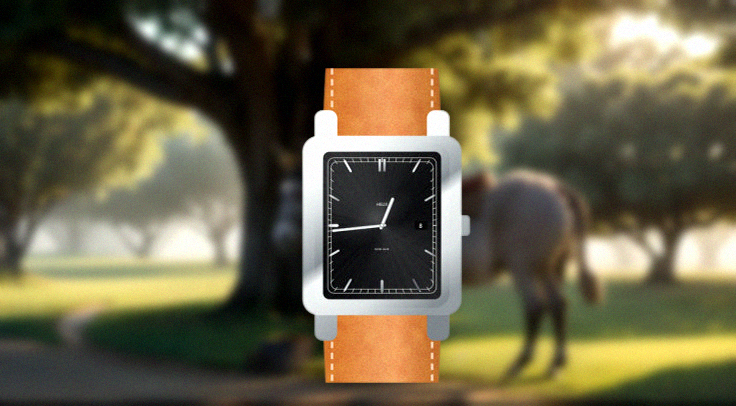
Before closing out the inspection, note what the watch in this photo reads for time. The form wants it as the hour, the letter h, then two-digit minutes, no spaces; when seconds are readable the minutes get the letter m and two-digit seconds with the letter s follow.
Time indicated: 12h44
